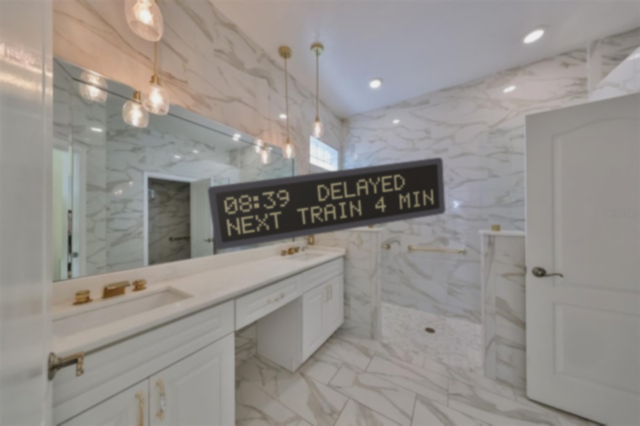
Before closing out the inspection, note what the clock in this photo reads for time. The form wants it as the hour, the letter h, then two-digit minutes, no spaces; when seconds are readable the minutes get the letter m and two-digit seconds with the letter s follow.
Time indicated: 8h39
